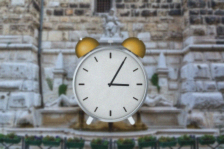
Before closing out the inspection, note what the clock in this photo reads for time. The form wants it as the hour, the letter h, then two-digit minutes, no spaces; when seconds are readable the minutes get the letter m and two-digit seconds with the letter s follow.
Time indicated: 3h05
